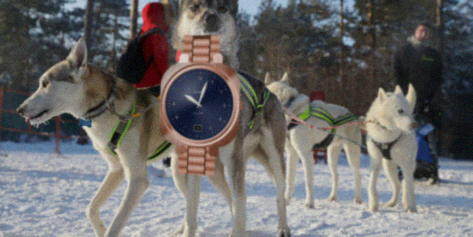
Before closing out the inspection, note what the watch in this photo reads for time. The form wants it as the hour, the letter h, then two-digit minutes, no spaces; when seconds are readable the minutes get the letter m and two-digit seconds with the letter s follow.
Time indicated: 10h03
